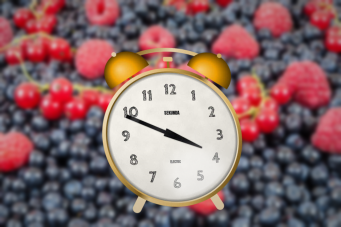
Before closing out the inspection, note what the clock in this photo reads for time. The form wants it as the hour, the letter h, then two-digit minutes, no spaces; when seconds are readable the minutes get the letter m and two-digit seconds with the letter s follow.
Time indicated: 3h49
